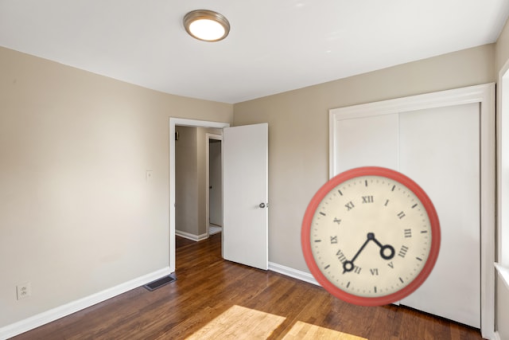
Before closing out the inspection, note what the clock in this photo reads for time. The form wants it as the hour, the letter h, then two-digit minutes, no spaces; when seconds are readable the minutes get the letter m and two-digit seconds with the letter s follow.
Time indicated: 4h37
